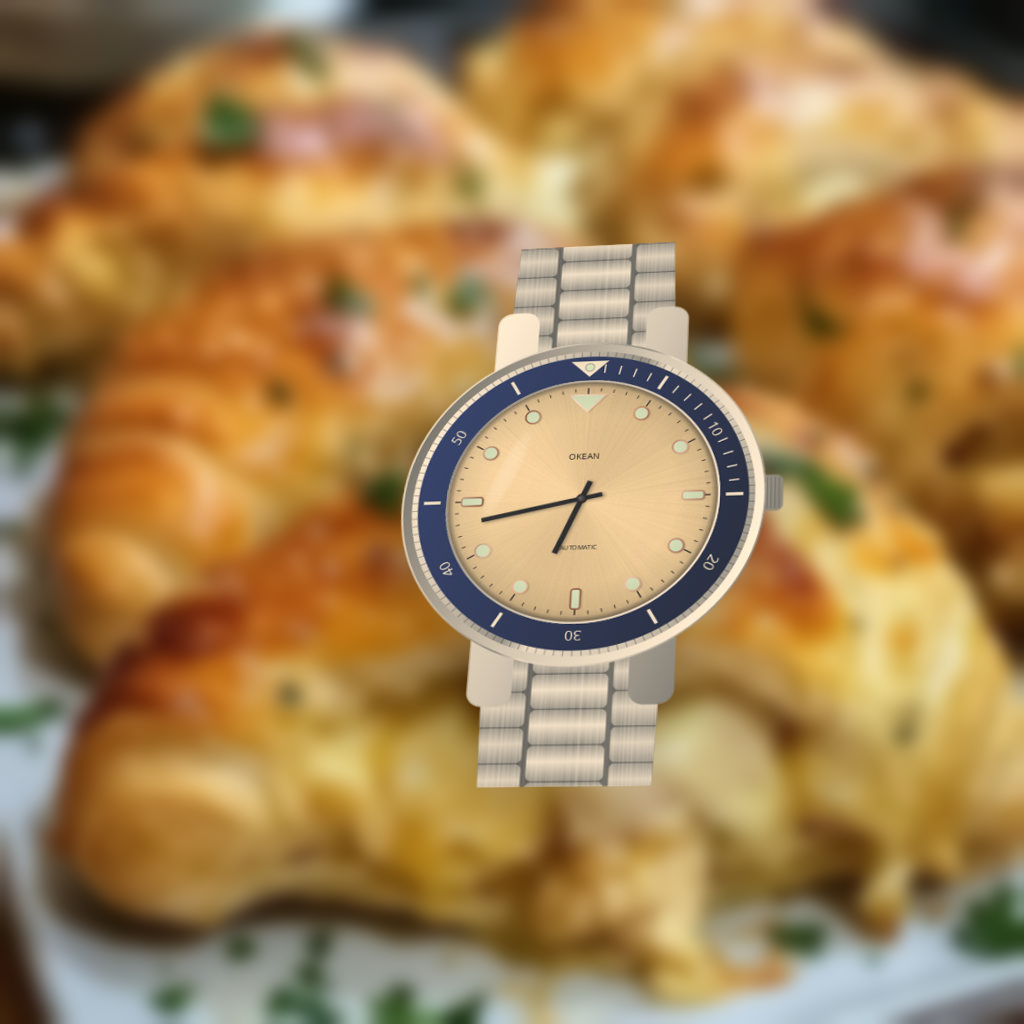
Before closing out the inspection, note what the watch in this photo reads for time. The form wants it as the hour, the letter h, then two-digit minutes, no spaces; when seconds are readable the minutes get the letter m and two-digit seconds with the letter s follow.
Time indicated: 6h43
